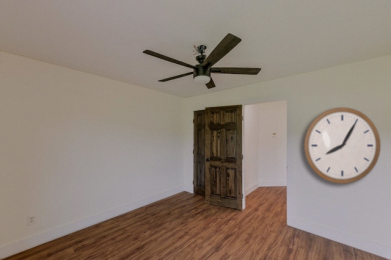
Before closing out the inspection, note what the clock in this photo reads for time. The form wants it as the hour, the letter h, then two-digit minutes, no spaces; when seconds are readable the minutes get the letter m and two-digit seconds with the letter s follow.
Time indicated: 8h05
